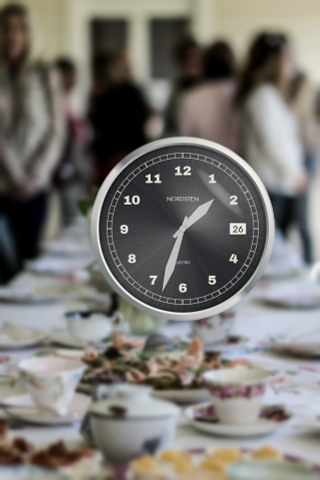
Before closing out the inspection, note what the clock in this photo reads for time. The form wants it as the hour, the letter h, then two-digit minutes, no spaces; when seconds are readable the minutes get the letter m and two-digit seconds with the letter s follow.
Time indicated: 1h33
